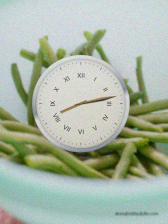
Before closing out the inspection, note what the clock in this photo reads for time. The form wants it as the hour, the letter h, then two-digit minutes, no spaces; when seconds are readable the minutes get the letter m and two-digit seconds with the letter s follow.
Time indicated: 8h13
